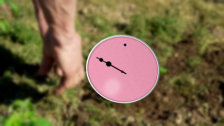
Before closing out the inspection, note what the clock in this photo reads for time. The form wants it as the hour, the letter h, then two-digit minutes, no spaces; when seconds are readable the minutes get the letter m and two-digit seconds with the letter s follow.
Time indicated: 9h49
